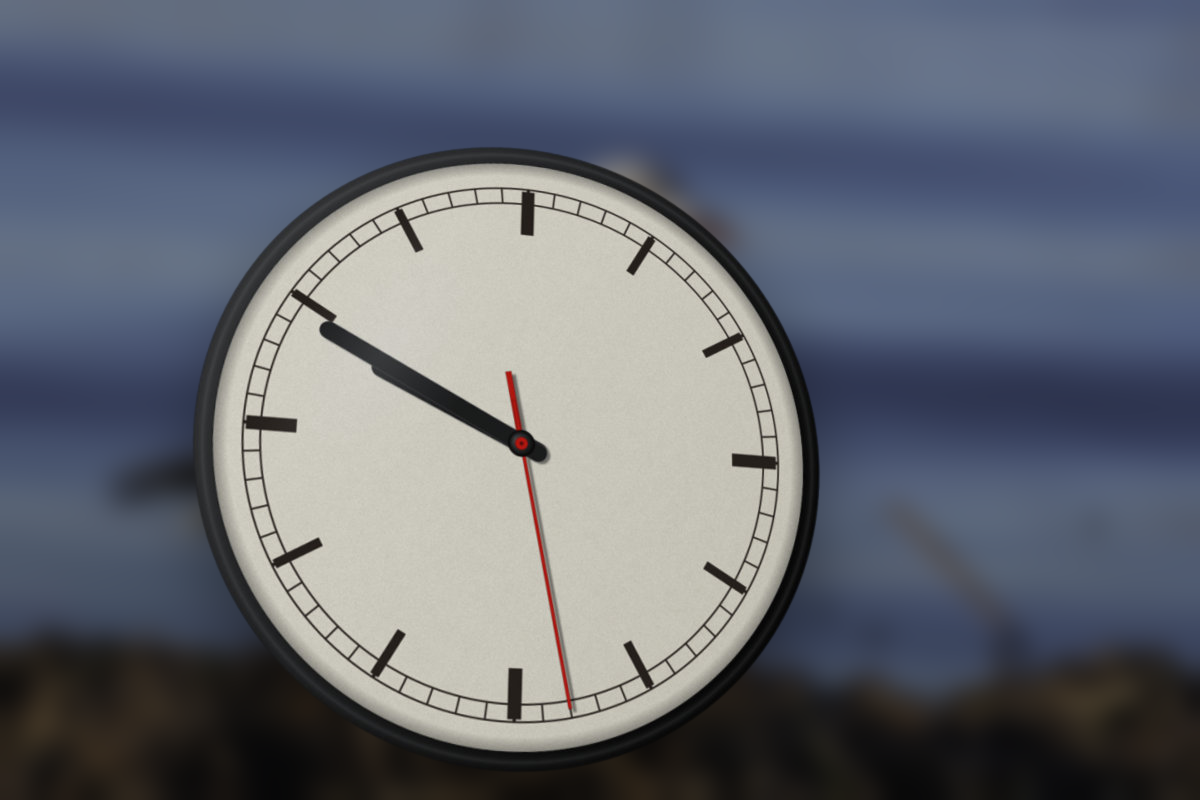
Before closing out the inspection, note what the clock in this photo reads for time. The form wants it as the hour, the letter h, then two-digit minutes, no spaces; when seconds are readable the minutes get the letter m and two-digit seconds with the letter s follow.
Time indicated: 9h49m28s
